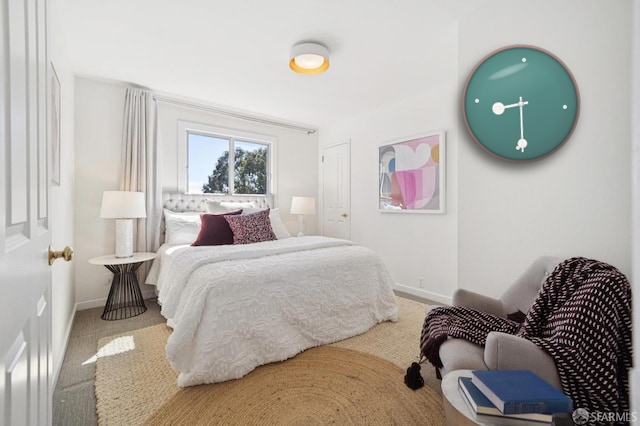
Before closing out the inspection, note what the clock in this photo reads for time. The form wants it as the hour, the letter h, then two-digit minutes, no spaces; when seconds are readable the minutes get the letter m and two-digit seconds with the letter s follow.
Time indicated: 8h29
